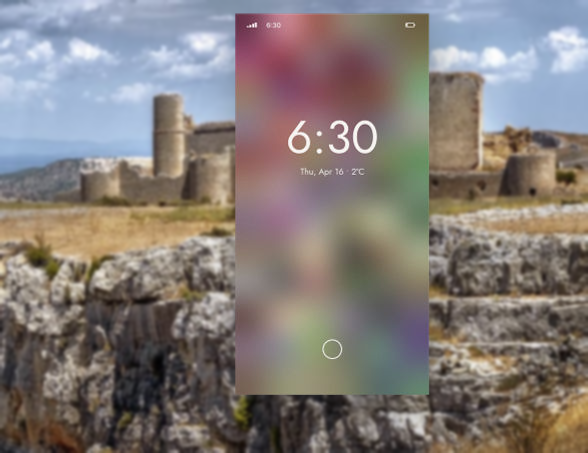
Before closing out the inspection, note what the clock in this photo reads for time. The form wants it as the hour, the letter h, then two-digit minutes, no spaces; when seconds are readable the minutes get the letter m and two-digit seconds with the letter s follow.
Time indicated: 6h30
